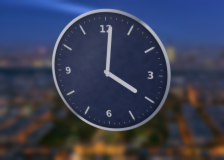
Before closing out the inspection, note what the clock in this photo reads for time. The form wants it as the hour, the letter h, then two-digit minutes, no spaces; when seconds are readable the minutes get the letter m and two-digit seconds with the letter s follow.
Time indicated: 4h01
